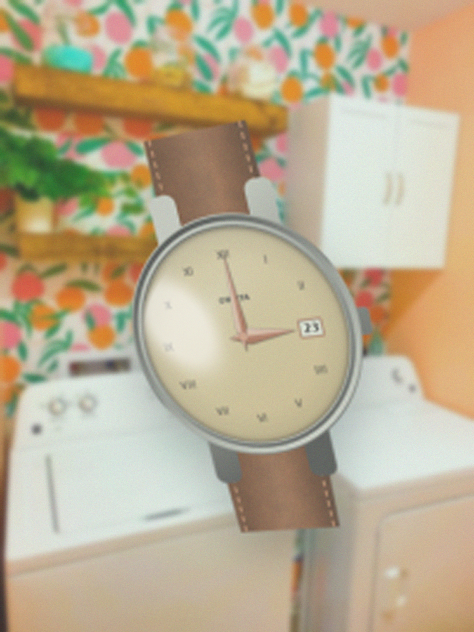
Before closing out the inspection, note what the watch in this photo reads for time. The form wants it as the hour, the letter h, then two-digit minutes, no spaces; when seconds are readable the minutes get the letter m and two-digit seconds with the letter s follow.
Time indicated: 3h00
